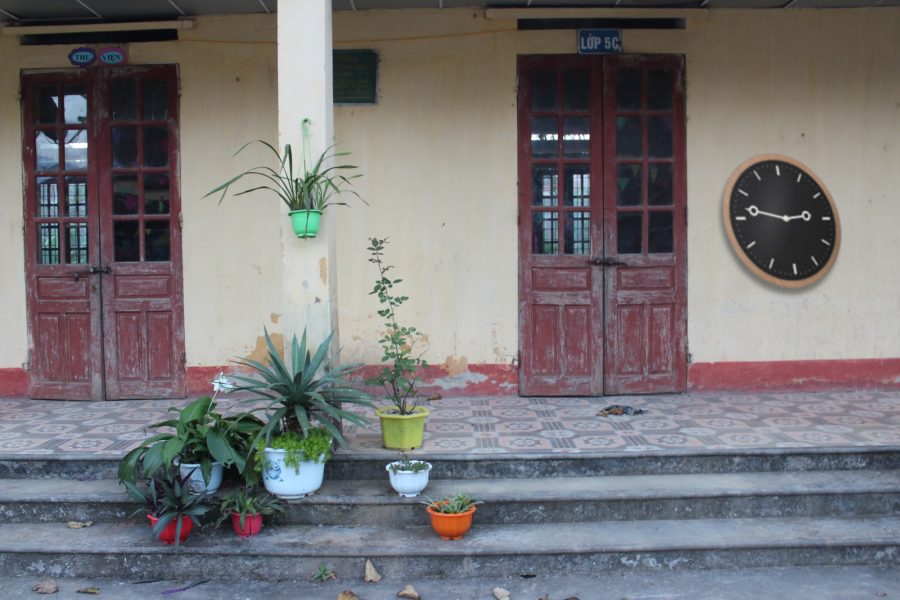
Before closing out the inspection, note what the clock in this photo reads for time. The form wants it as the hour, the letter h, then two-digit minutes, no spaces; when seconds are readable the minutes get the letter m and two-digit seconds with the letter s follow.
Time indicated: 2h47
